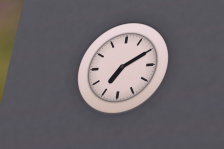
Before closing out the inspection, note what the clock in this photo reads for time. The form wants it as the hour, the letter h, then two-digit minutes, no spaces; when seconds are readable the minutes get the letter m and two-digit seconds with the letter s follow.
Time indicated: 7h10
